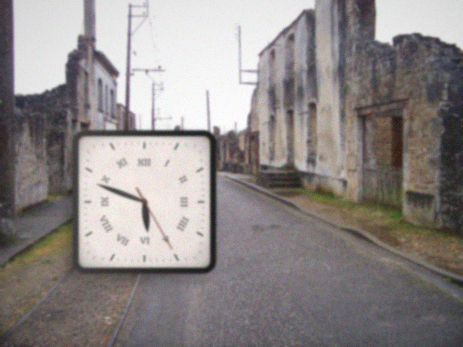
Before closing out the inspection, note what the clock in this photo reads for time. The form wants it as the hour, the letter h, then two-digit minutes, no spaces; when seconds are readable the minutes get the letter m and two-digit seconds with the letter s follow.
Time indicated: 5h48m25s
